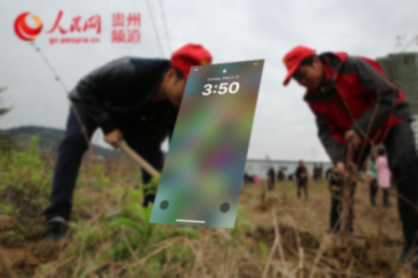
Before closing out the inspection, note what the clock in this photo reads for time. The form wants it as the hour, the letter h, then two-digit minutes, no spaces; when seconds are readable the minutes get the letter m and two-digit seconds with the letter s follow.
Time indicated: 3h50
